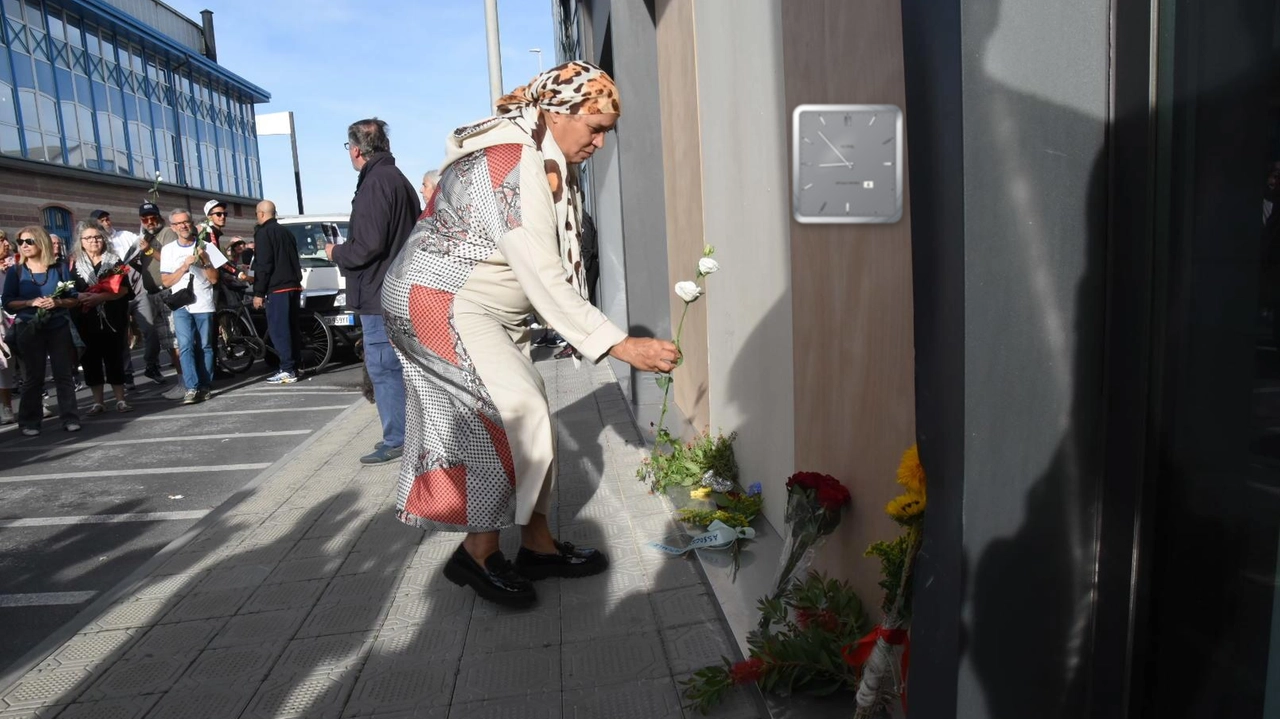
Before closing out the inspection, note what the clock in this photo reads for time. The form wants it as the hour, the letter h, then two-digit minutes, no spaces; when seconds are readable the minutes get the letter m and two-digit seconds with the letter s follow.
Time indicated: 8h53
